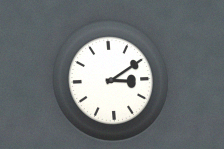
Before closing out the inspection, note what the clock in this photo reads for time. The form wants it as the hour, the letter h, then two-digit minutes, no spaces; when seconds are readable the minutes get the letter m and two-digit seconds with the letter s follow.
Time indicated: 3h10
